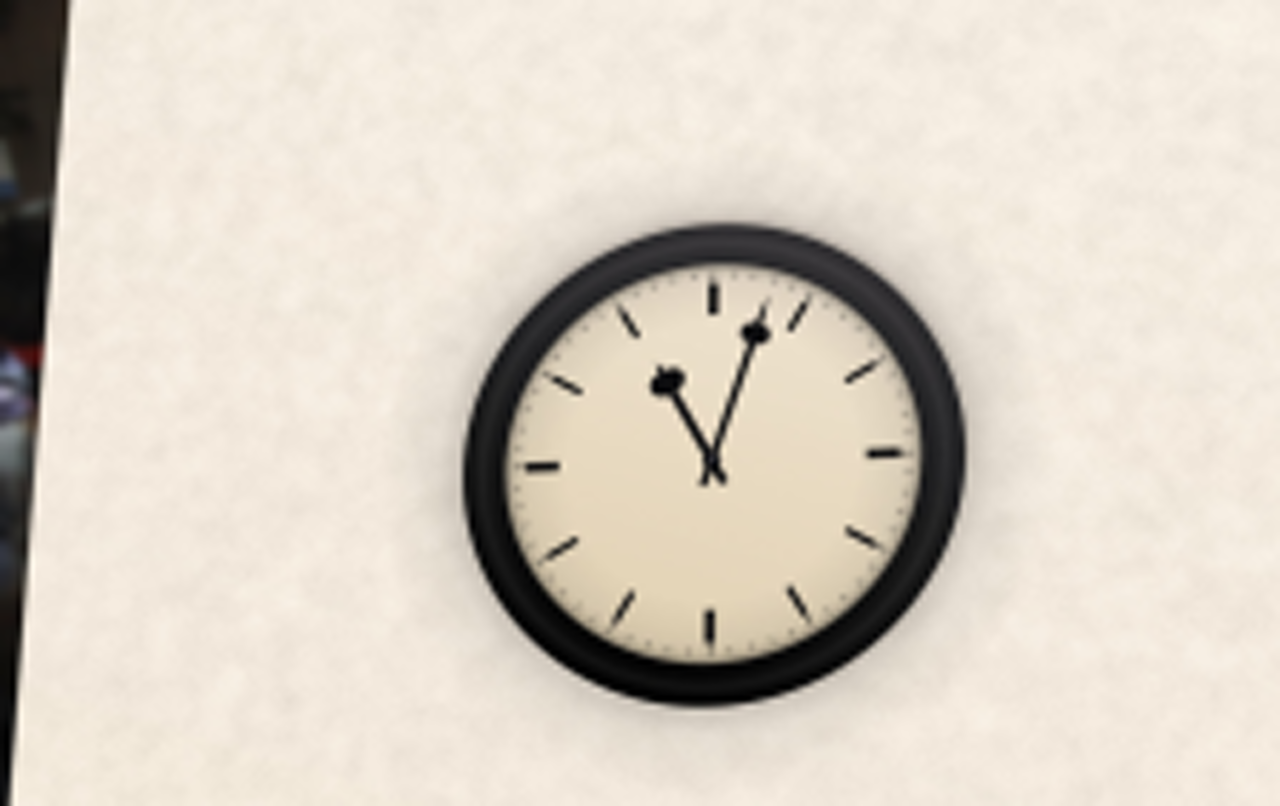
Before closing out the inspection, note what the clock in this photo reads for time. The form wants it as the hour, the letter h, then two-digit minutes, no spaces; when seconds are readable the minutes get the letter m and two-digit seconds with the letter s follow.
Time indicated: 11h03
